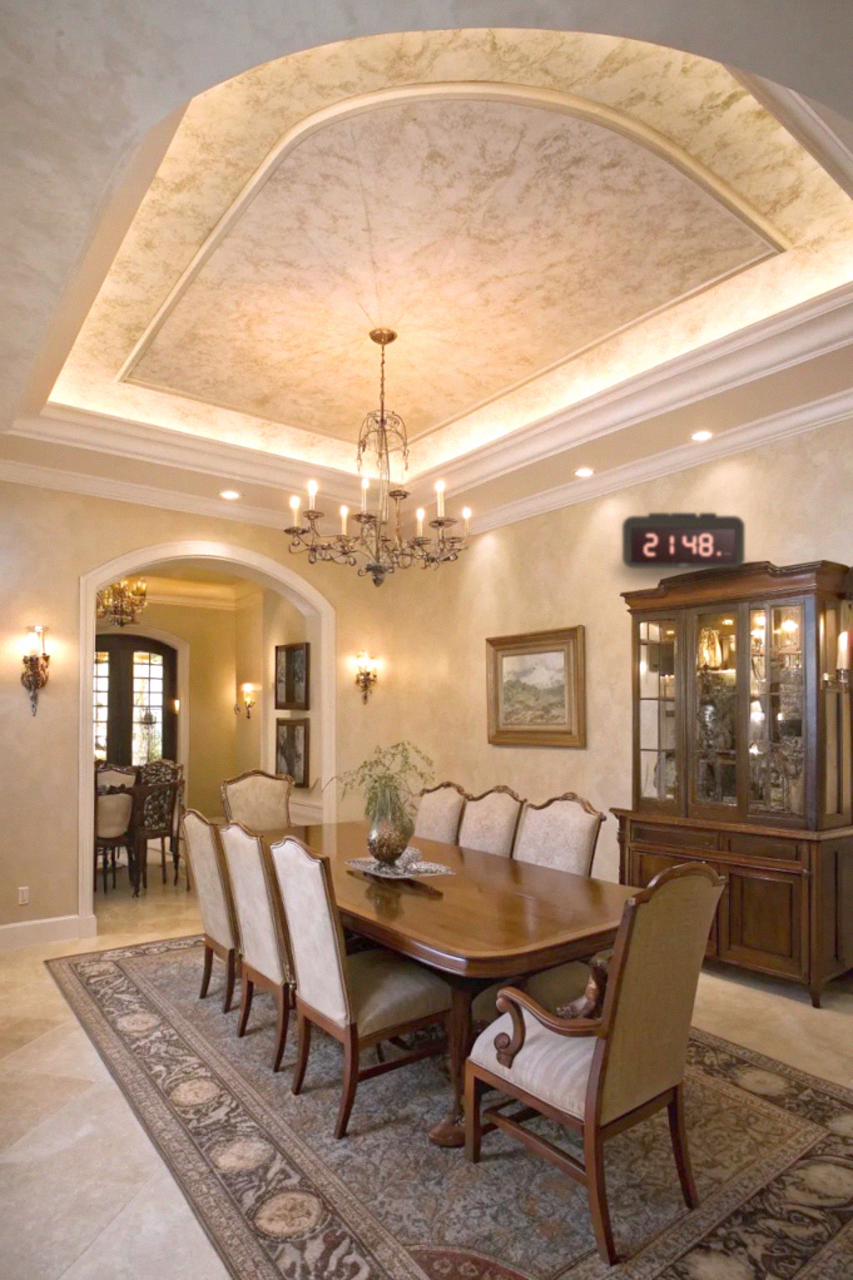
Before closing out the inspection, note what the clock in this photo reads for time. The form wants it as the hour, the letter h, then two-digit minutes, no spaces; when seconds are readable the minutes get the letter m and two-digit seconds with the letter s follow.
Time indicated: 21h48
